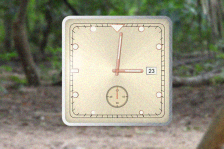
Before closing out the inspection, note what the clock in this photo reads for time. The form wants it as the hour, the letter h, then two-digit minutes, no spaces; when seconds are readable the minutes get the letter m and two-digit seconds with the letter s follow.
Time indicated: 3h01
